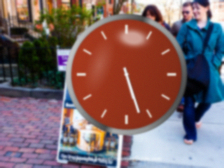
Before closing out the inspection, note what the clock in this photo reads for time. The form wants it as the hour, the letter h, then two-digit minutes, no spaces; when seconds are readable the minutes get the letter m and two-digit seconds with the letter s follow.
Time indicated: 5h27
